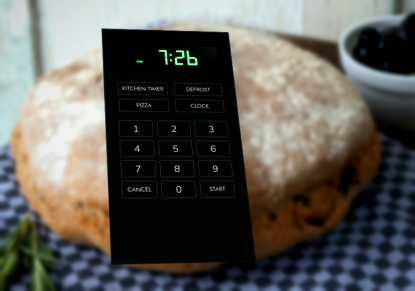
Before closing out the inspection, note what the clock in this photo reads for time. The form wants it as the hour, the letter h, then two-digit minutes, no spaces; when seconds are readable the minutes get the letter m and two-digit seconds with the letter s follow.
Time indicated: 7h26
